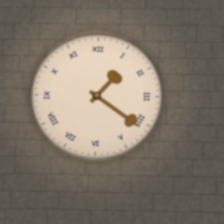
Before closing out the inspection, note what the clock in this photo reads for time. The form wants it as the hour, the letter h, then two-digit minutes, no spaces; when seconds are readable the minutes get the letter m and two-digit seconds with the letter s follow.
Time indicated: 1h21
